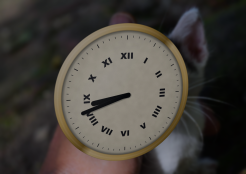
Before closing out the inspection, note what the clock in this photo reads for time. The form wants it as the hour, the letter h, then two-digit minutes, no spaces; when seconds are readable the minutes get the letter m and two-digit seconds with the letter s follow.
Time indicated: 8h42
